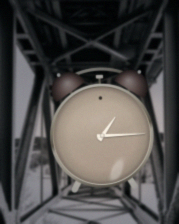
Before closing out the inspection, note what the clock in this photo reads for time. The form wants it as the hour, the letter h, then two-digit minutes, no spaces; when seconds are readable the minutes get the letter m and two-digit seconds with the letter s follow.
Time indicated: 1h15
